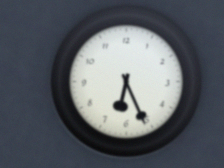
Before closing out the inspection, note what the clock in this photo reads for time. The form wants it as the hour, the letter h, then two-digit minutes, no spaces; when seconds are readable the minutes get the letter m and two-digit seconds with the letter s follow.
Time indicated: 6h26
